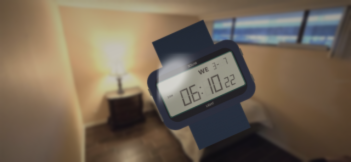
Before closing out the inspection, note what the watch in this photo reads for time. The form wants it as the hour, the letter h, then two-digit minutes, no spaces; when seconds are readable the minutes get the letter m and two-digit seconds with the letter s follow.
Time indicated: 6h10m22s
